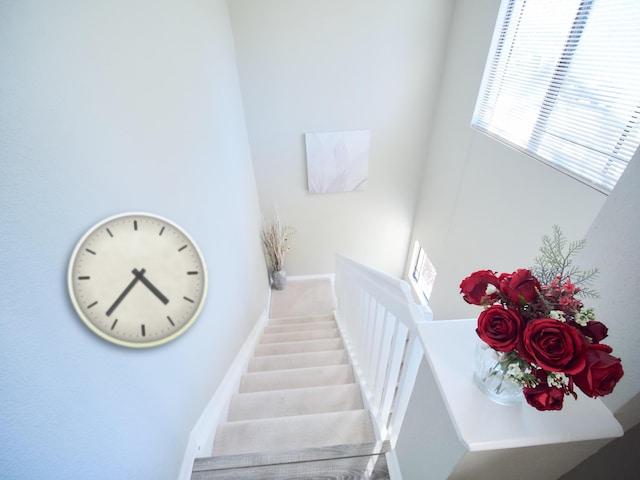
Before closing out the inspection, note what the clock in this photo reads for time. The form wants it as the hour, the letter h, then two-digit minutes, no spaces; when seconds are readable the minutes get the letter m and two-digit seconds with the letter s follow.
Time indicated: 4h37
